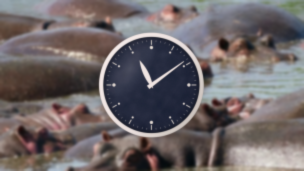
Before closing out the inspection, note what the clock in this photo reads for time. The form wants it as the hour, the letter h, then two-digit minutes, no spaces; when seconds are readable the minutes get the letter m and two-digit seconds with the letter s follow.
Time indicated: 11h09
